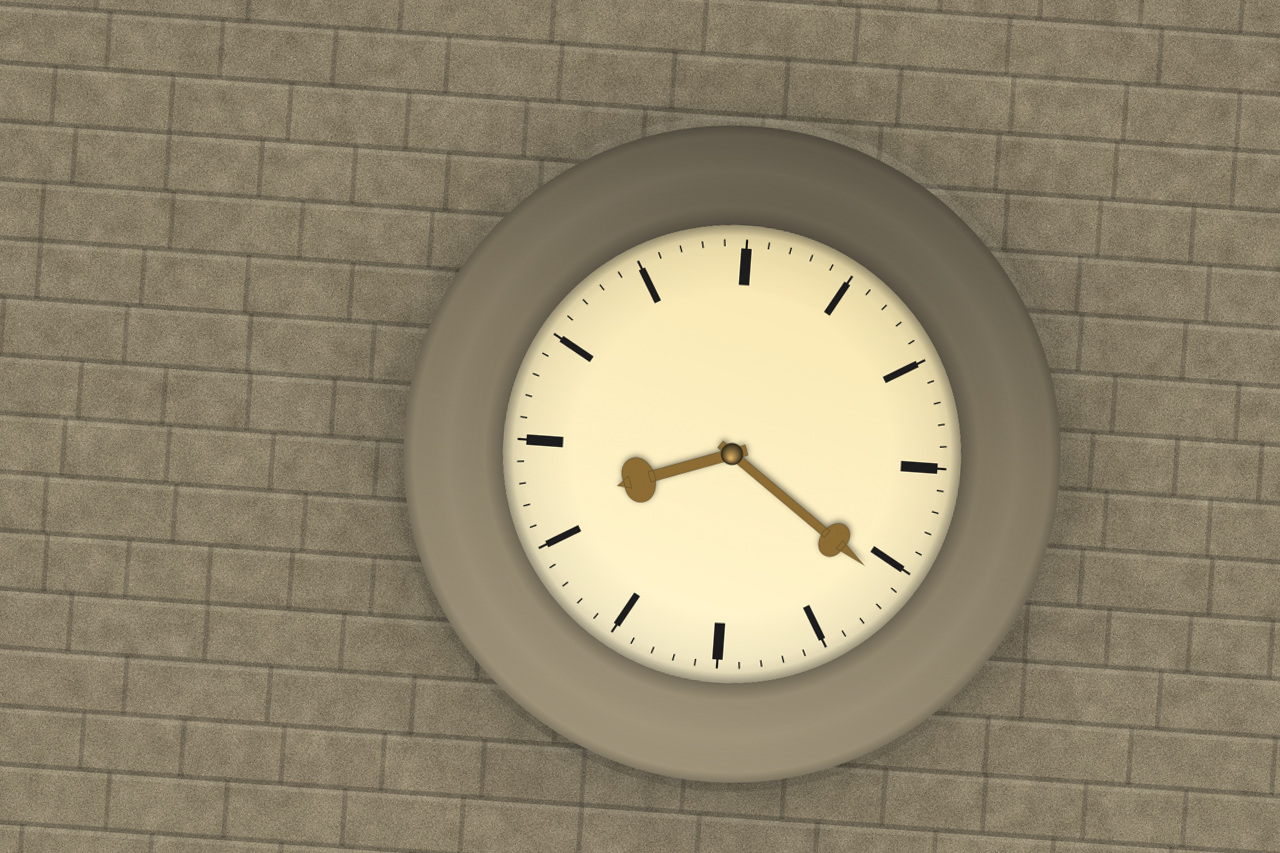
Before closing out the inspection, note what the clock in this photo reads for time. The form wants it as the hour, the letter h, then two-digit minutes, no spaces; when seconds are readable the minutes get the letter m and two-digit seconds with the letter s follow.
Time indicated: 8h21
